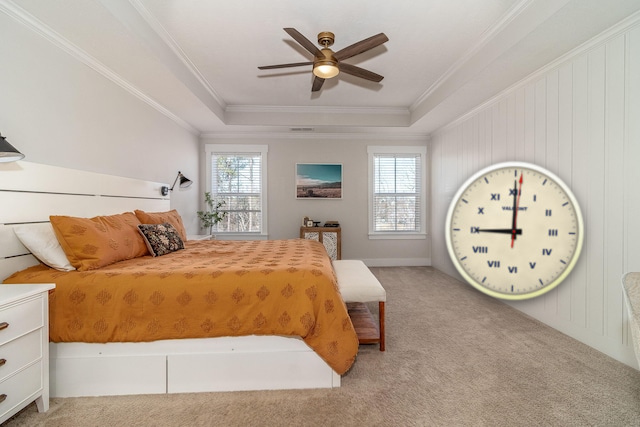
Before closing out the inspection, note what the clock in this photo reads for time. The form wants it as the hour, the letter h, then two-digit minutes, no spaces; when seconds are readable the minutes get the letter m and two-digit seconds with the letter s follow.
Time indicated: 9h00m01s
